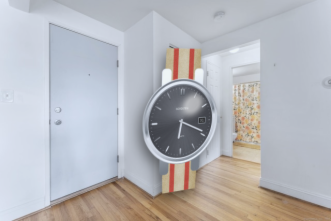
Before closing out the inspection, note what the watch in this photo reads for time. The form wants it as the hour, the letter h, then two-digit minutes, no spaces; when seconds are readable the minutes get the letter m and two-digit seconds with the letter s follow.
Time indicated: 6h19
